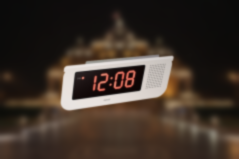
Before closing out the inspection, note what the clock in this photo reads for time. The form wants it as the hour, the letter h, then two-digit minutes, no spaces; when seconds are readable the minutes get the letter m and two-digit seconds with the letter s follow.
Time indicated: 12h08
